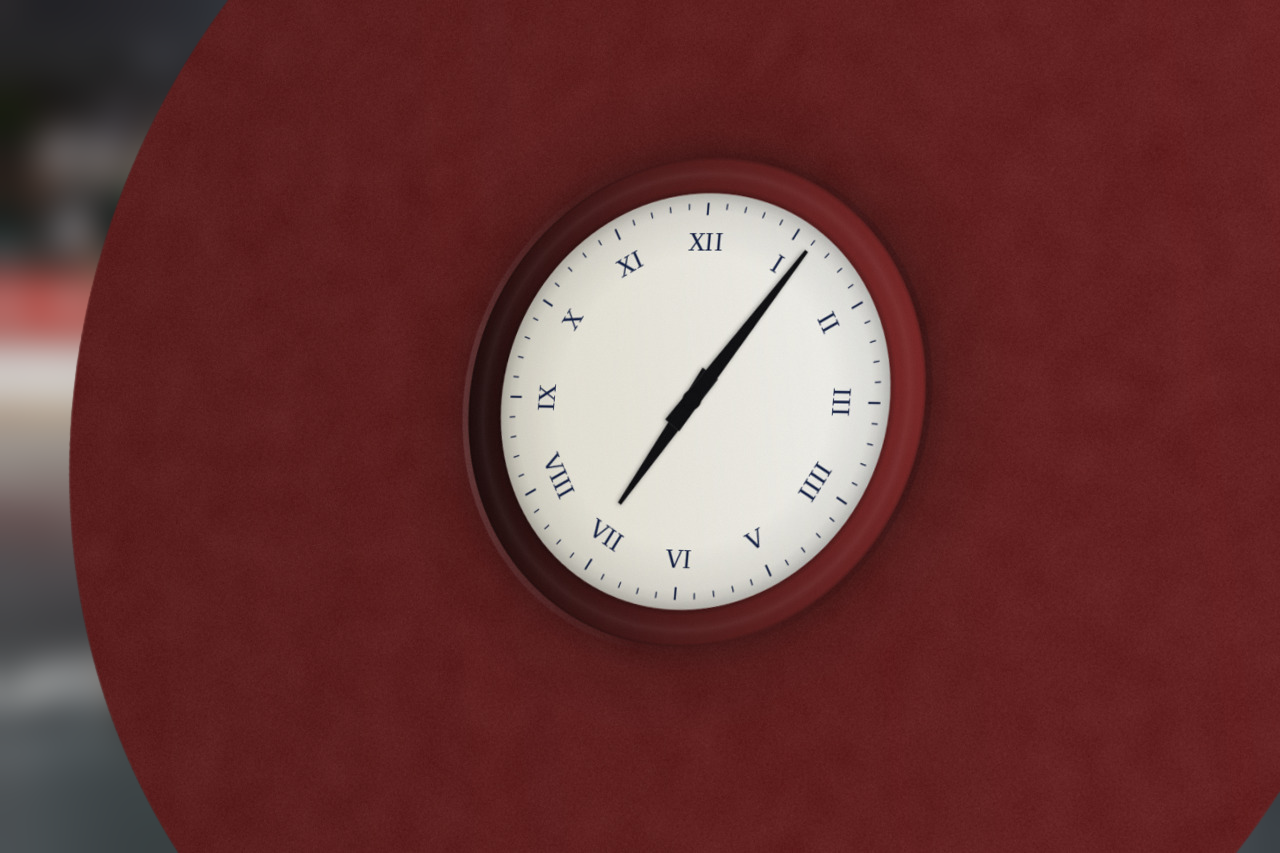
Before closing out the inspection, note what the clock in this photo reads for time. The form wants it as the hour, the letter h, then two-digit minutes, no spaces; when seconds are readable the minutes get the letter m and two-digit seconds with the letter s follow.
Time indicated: 7h06
